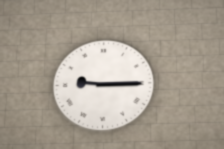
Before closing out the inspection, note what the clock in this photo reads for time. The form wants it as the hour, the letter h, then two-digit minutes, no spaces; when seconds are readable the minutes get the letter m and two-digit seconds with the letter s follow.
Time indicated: 9h15
